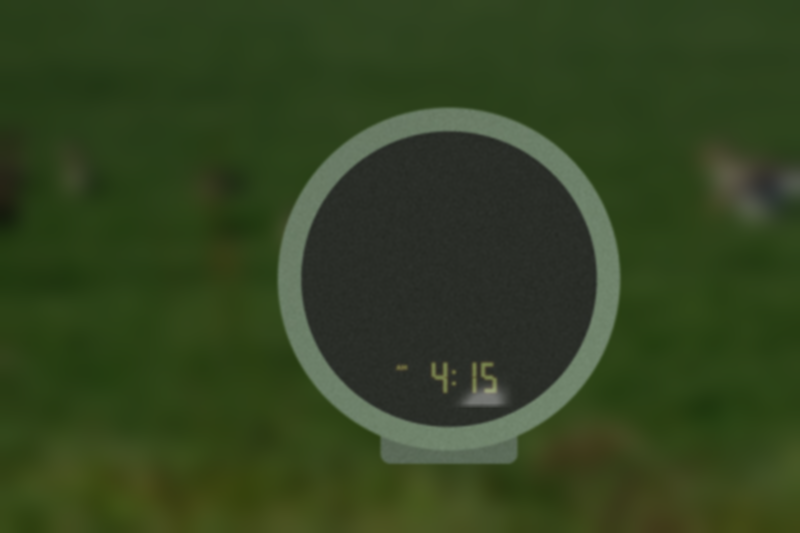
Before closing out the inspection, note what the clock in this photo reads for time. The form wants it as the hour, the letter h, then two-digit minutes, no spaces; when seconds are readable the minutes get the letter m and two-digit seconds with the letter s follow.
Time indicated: 4h15
